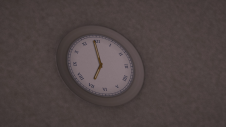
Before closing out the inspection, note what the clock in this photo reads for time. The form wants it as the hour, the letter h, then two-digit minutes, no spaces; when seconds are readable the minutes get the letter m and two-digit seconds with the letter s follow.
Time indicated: 6h59
